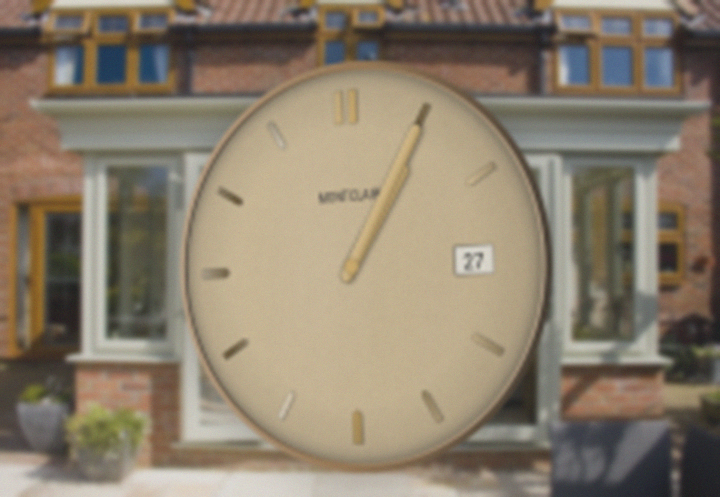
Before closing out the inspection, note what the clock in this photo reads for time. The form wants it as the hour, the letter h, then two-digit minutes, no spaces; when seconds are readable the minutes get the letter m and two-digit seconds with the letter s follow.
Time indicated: 1h05
